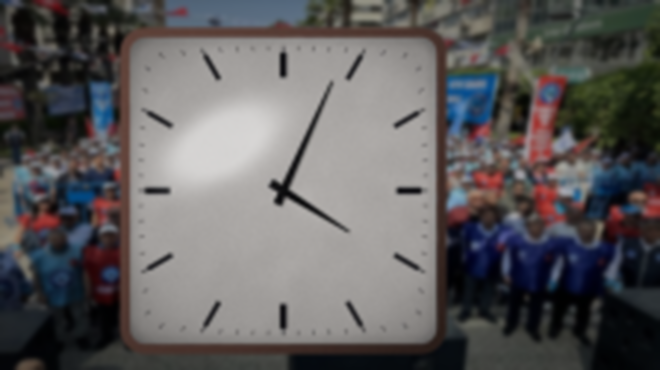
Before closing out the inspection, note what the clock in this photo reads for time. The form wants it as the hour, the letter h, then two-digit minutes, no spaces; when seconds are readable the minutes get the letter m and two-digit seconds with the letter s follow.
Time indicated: 4h04
